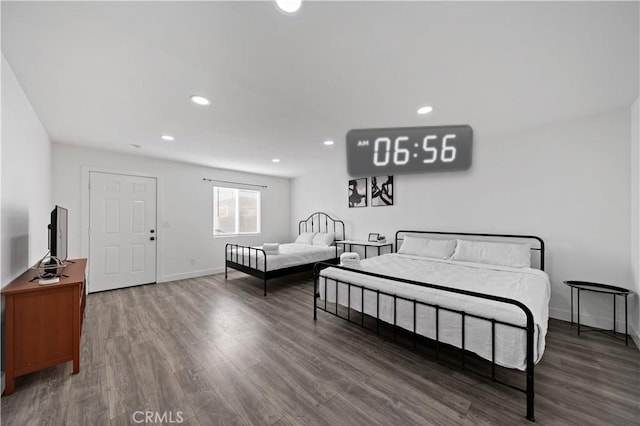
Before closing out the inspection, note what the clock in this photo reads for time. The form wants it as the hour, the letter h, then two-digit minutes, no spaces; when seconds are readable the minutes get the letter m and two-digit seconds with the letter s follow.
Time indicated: 6h56
